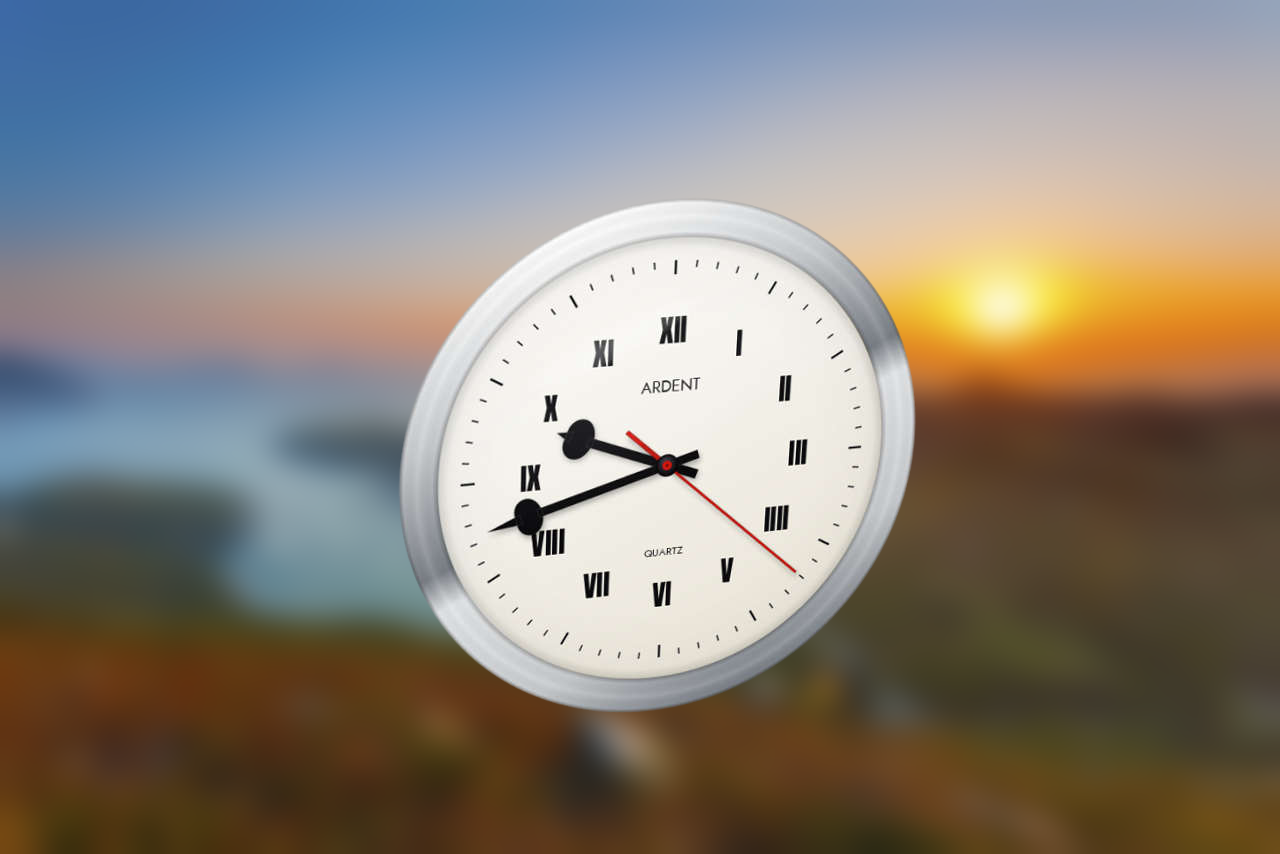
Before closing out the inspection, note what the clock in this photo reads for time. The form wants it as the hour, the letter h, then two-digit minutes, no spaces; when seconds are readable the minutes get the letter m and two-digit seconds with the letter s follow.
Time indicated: 9h42m22s
